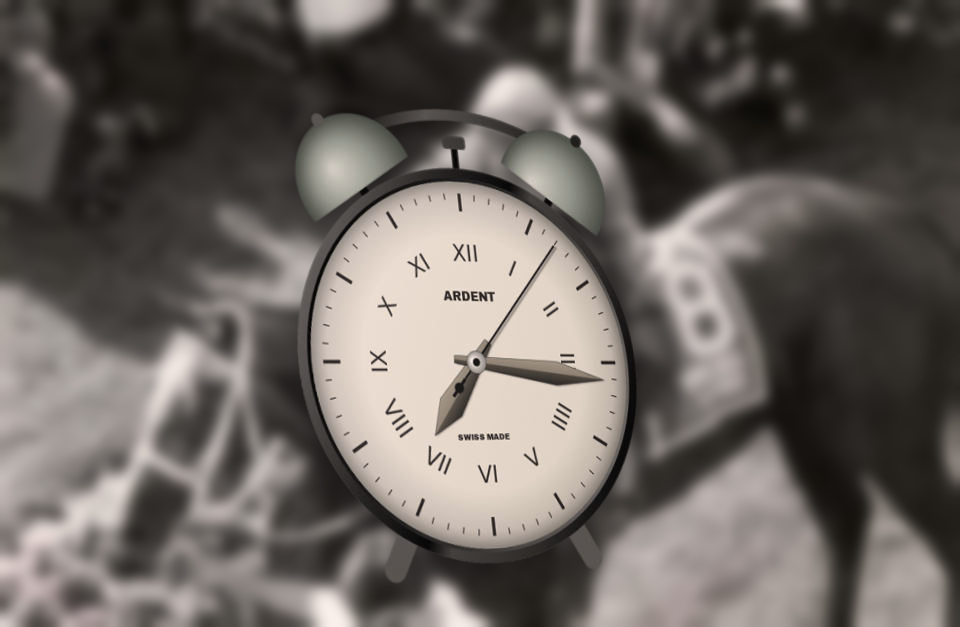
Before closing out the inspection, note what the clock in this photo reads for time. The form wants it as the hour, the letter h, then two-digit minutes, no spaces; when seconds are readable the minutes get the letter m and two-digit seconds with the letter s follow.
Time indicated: 7h16m07s
